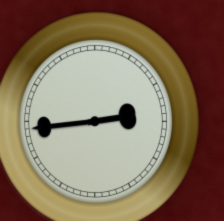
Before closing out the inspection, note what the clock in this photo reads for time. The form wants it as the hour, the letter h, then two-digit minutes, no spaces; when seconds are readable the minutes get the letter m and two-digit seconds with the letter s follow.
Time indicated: 2h44
